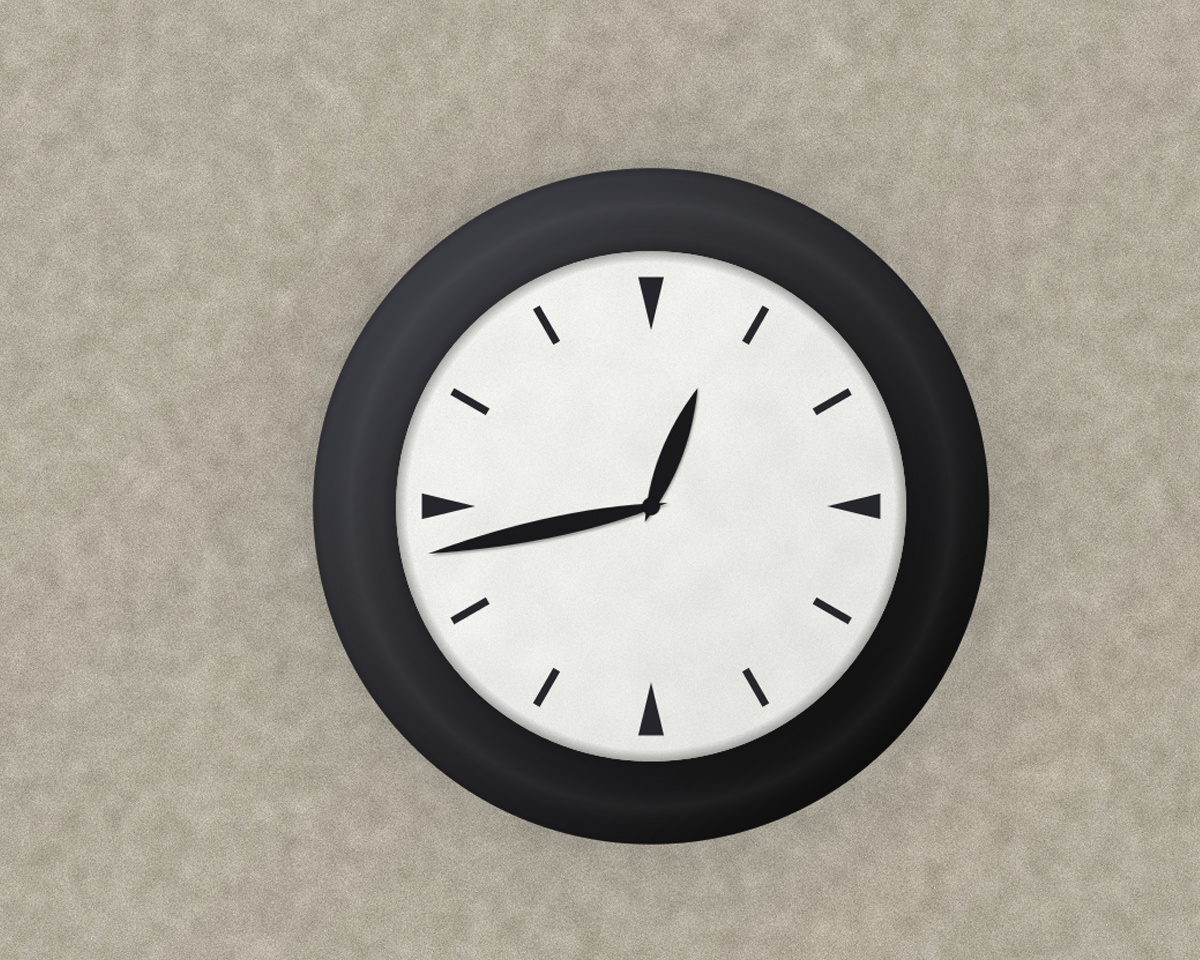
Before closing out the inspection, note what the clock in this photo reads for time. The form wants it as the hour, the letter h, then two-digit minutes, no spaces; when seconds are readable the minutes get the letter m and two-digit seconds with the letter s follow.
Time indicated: 12h43
